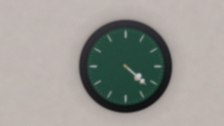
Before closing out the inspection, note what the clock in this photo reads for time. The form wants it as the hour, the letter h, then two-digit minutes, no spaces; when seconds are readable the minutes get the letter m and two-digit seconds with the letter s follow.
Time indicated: 4h22
